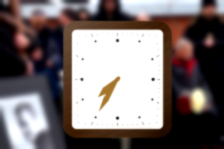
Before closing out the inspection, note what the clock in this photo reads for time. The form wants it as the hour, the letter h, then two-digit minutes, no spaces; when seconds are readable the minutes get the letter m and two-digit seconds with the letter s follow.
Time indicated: 7h35
